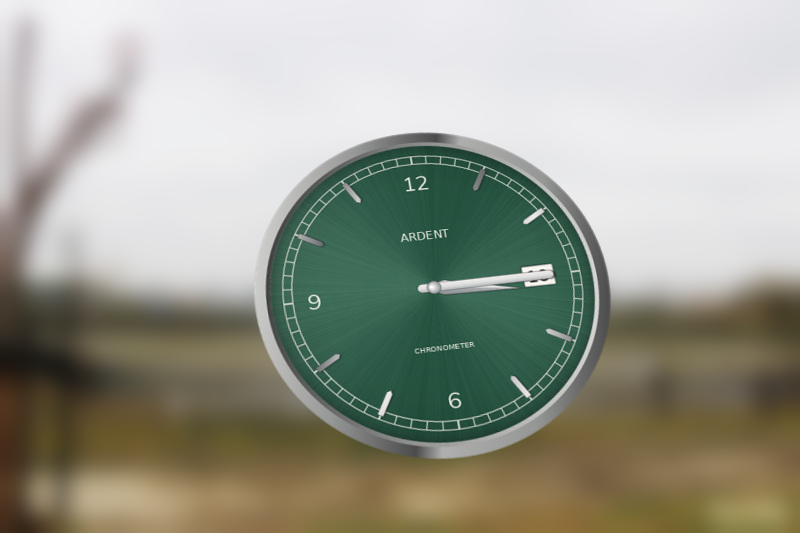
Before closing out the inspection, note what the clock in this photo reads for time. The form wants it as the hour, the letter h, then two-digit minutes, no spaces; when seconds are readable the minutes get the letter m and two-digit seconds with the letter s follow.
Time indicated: 3h15
